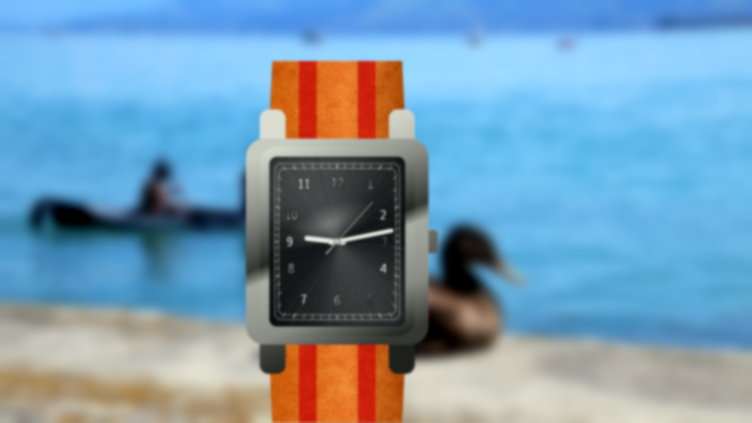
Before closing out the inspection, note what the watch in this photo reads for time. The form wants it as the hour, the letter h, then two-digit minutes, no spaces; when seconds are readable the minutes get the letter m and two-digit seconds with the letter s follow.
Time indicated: 9h13m07s
